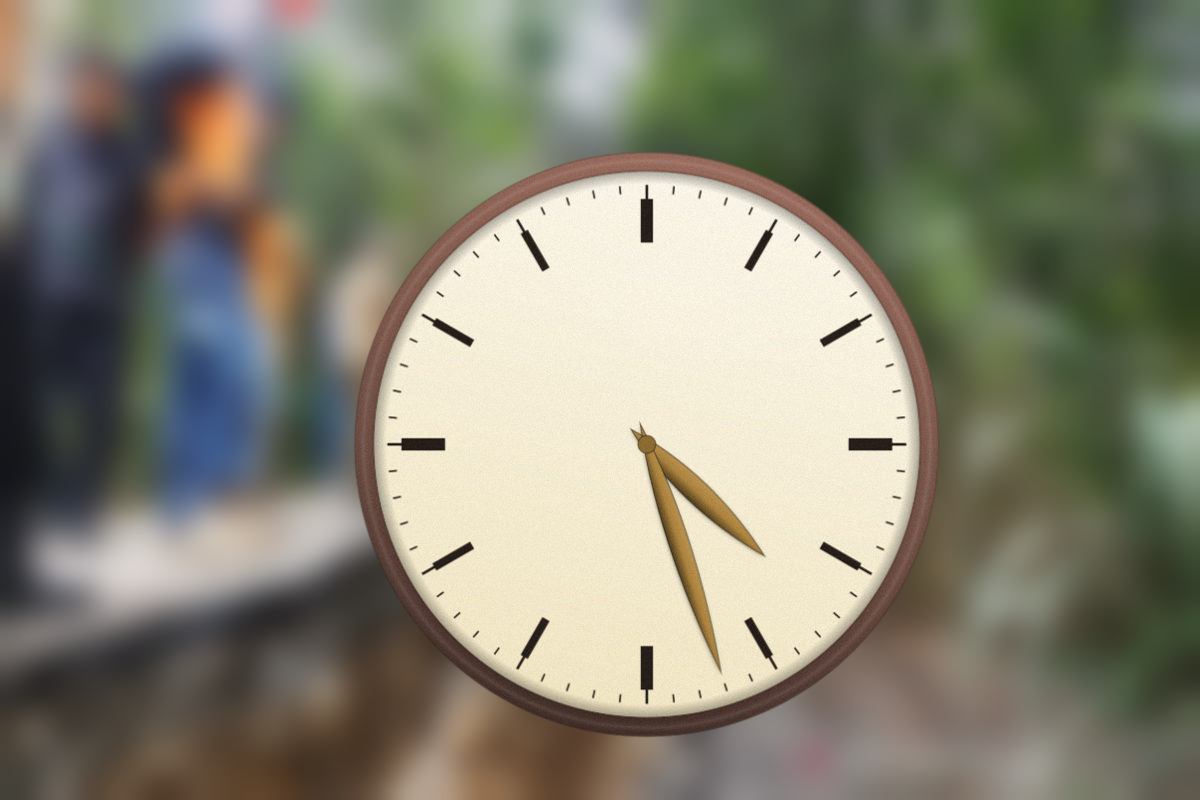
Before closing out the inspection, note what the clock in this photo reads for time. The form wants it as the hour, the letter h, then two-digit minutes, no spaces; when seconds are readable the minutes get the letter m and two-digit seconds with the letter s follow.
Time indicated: 4h27
